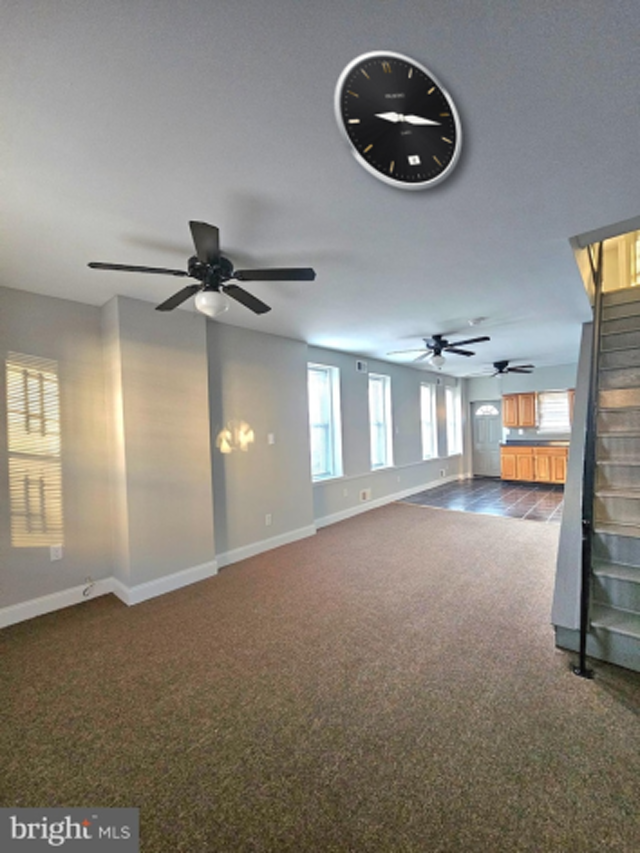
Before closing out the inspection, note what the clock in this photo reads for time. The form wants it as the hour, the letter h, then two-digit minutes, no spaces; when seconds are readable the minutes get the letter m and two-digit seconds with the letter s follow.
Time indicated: 9h17
